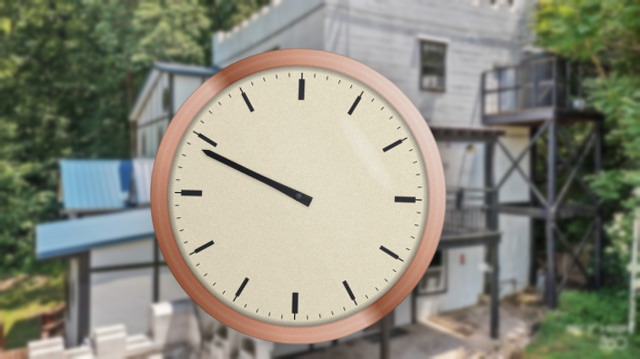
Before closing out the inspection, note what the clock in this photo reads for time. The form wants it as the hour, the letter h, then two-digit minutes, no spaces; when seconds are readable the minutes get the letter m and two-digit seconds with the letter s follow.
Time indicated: 9h49
